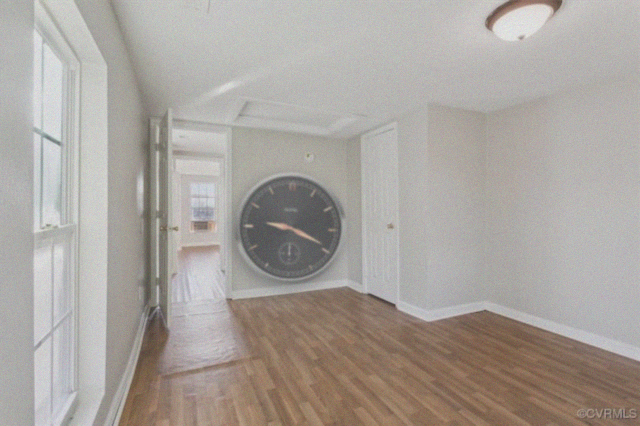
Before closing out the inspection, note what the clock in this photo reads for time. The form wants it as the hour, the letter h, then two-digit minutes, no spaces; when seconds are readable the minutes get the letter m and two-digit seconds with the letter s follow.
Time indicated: 9h19
